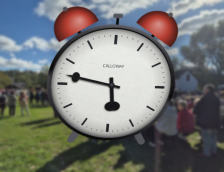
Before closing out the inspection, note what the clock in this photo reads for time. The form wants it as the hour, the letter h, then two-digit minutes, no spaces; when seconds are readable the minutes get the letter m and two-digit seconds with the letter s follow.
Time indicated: 5h47
